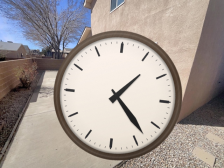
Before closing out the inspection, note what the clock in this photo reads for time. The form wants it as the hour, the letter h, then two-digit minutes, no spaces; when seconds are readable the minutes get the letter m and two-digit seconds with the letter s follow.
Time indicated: 1h23
